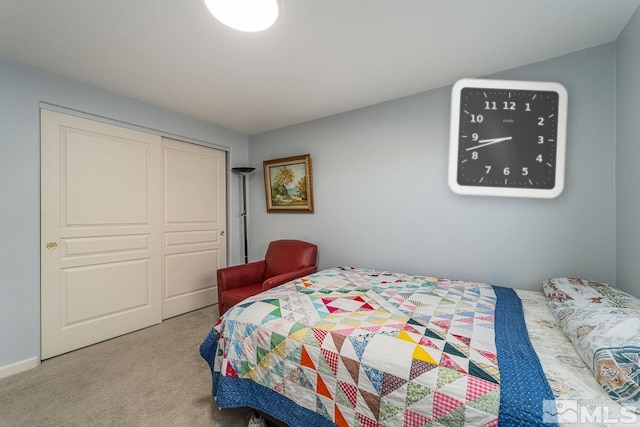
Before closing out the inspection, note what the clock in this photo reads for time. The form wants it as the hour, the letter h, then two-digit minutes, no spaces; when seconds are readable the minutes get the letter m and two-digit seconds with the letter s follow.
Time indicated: 8h42
